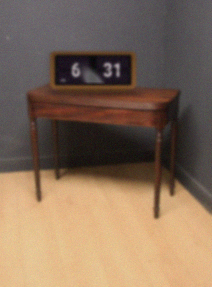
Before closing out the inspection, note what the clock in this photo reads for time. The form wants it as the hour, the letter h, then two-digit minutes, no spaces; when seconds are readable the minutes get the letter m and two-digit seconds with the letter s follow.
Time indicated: 6h31
